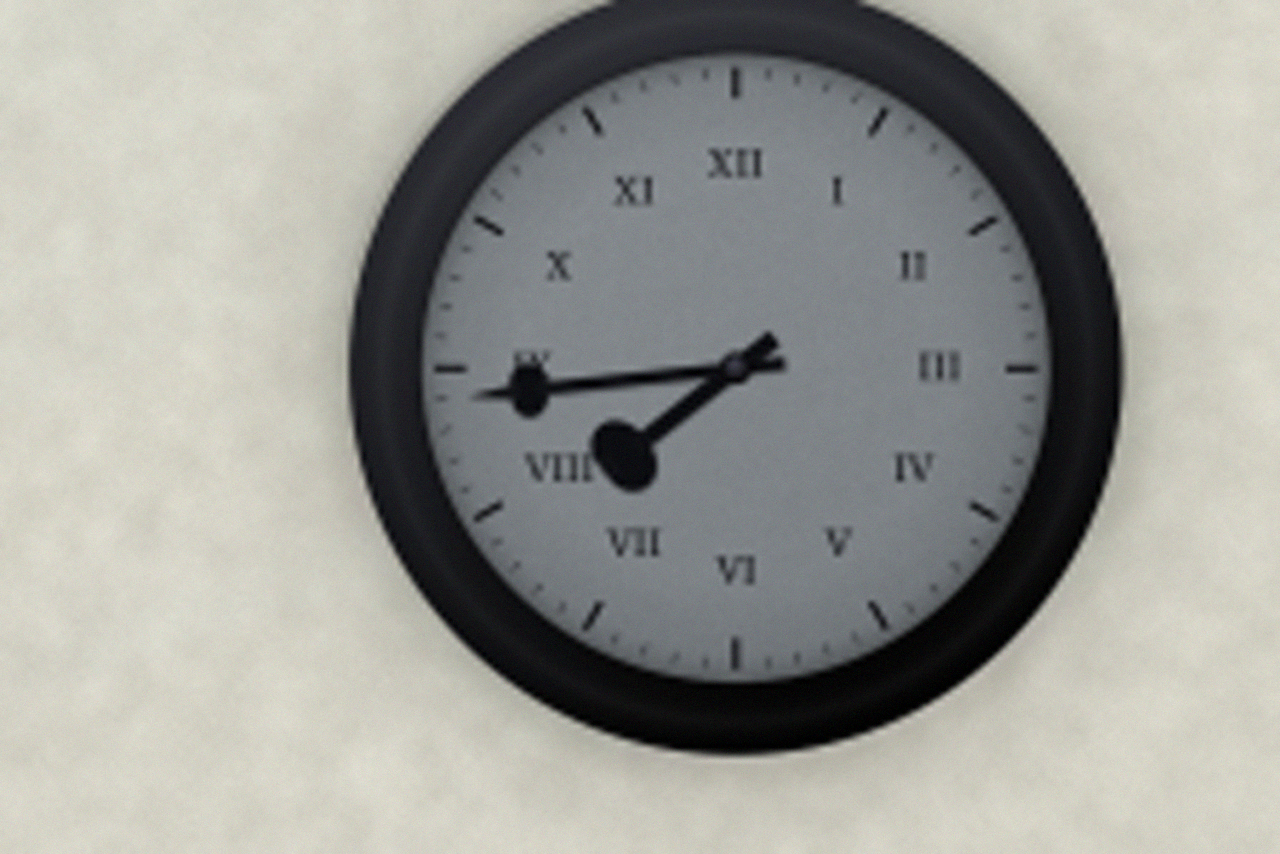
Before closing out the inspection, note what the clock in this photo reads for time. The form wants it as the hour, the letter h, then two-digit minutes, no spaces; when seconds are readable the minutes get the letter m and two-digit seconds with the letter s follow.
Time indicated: 7h44
